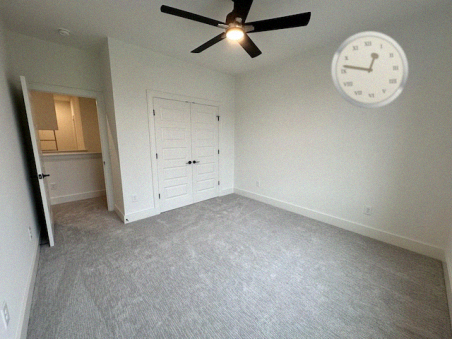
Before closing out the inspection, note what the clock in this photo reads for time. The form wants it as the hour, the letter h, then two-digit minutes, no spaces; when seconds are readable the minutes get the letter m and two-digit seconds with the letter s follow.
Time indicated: 12h47
